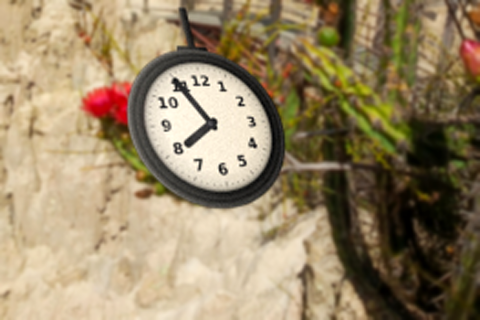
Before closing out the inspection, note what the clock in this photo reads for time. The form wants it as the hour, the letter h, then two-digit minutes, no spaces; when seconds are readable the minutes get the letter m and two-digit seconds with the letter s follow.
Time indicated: 7h55
